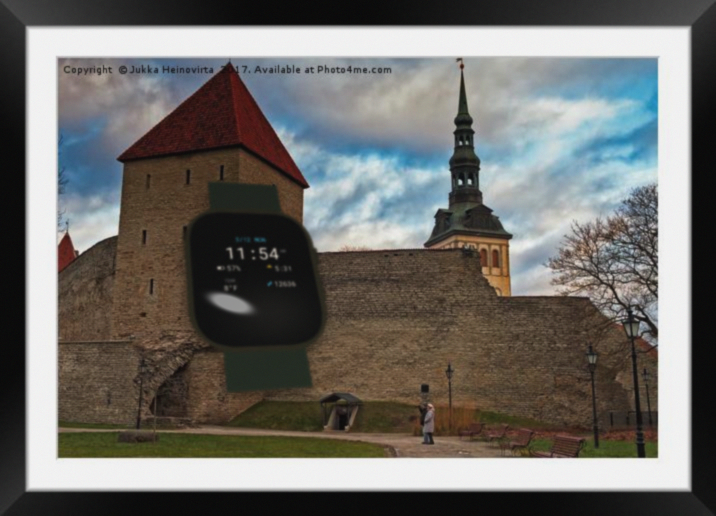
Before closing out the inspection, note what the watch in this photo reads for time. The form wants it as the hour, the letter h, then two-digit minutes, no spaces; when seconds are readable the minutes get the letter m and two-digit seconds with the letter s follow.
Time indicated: 11h54
